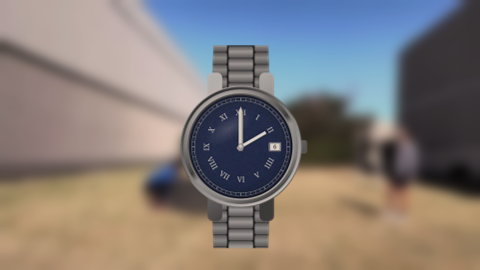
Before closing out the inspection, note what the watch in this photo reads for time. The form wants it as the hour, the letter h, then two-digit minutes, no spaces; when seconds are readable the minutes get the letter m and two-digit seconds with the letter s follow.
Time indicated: 2h00
